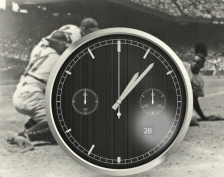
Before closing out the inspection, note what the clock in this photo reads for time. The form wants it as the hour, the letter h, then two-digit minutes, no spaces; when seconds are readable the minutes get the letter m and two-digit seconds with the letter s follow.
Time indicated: 1h07
